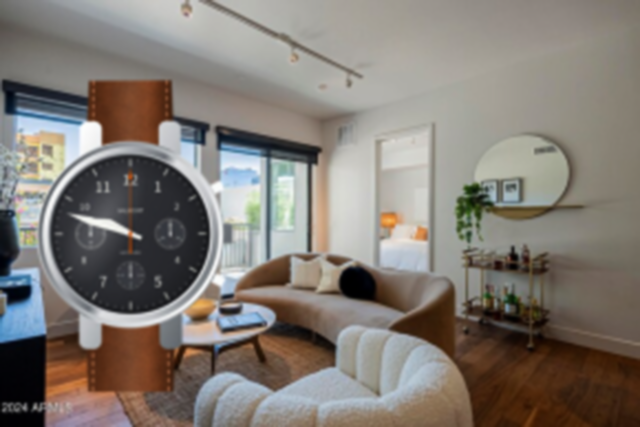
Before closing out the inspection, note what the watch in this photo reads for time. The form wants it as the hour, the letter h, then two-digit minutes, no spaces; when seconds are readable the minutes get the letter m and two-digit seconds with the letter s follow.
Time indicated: 9h48
